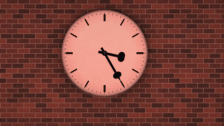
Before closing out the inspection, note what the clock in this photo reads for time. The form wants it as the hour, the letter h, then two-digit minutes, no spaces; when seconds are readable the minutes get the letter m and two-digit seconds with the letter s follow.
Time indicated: 3h25
